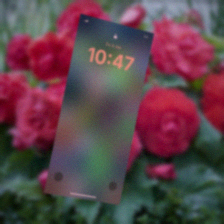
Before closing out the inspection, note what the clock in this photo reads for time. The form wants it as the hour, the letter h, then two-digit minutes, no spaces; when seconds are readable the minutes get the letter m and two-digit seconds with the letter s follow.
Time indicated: 10h47
